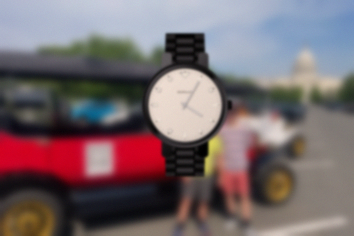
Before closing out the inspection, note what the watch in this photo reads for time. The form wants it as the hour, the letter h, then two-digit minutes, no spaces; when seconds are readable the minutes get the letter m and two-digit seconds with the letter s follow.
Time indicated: 4h05
